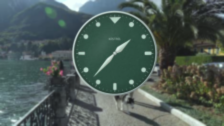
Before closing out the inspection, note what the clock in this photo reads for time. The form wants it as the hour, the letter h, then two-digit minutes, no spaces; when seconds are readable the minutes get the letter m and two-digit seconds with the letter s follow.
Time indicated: 1h37
